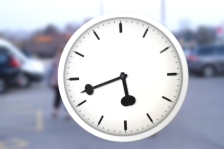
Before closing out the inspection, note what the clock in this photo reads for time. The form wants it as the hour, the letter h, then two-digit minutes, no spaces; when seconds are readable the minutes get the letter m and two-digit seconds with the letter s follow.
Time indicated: 5h42
